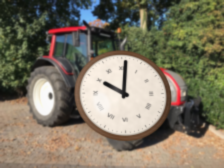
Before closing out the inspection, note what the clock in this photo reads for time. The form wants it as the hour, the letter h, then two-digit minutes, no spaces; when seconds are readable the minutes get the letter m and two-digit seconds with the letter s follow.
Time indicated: 10h01
